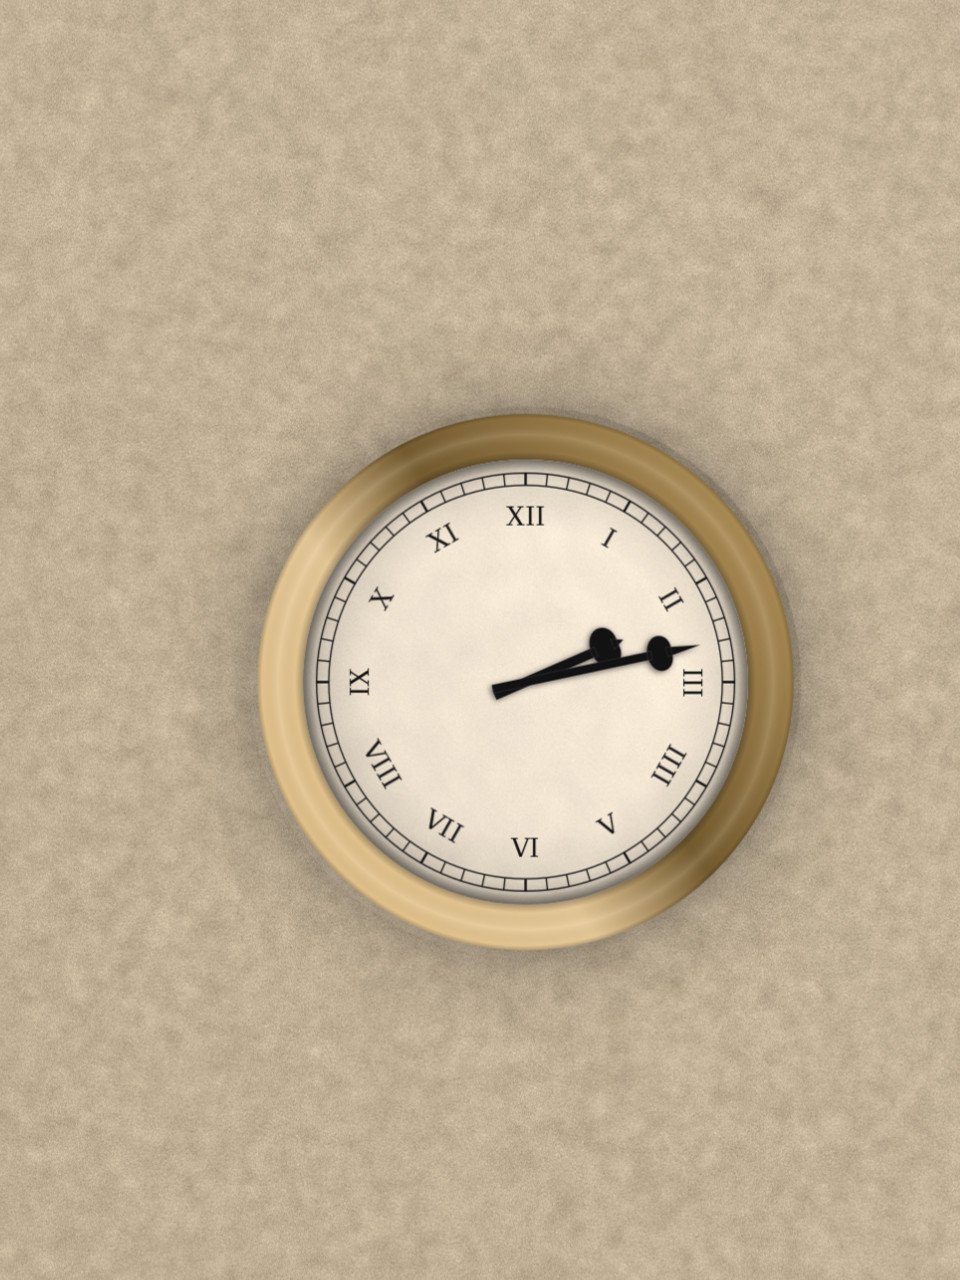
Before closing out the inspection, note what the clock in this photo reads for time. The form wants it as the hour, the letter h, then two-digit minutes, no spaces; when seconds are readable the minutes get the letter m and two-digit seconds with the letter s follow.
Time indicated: 2h13
